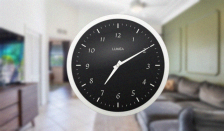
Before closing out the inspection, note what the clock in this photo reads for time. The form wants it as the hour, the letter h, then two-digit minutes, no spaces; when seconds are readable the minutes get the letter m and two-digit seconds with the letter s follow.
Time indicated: 7h10
